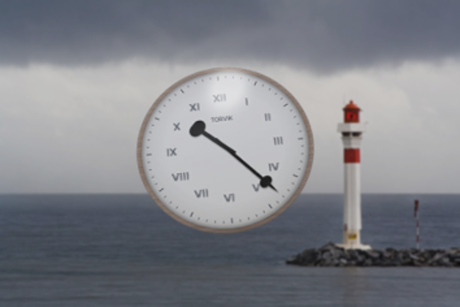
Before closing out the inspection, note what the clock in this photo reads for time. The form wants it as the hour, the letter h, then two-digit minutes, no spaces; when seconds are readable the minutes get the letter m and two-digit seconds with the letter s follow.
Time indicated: 10h23
